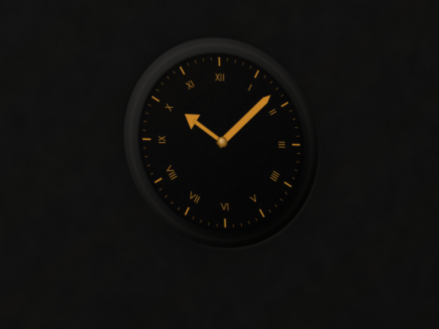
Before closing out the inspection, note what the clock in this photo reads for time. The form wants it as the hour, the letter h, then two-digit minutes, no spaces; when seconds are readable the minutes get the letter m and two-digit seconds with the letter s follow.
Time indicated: 10h08
